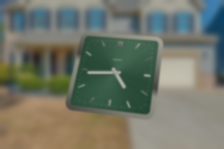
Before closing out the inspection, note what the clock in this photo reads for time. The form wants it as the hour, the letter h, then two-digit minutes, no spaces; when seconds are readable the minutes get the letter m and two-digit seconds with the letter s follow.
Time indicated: 4h44
